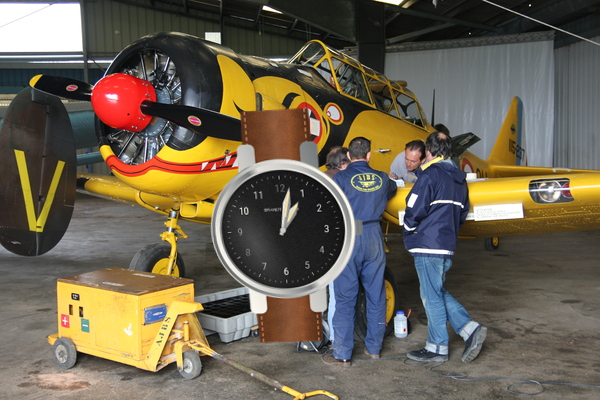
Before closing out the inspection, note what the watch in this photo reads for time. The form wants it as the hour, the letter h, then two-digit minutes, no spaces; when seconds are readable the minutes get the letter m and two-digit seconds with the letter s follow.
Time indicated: 1h02
